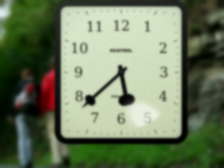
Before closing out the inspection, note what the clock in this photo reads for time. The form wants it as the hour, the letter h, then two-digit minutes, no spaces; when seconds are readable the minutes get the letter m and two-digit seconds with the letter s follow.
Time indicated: 5h38
